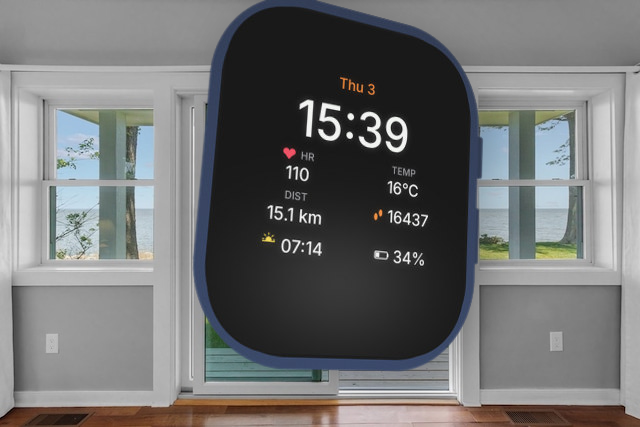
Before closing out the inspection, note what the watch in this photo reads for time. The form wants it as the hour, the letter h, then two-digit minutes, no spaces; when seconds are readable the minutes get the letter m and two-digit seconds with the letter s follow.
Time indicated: 15h39
